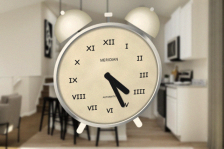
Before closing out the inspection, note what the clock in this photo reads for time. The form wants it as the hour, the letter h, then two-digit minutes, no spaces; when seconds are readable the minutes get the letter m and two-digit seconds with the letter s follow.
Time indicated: 4h26
